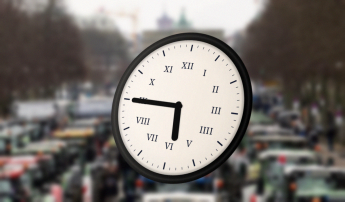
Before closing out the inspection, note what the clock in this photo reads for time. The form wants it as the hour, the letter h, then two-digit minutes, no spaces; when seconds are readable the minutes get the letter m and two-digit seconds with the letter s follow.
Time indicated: 5h45
